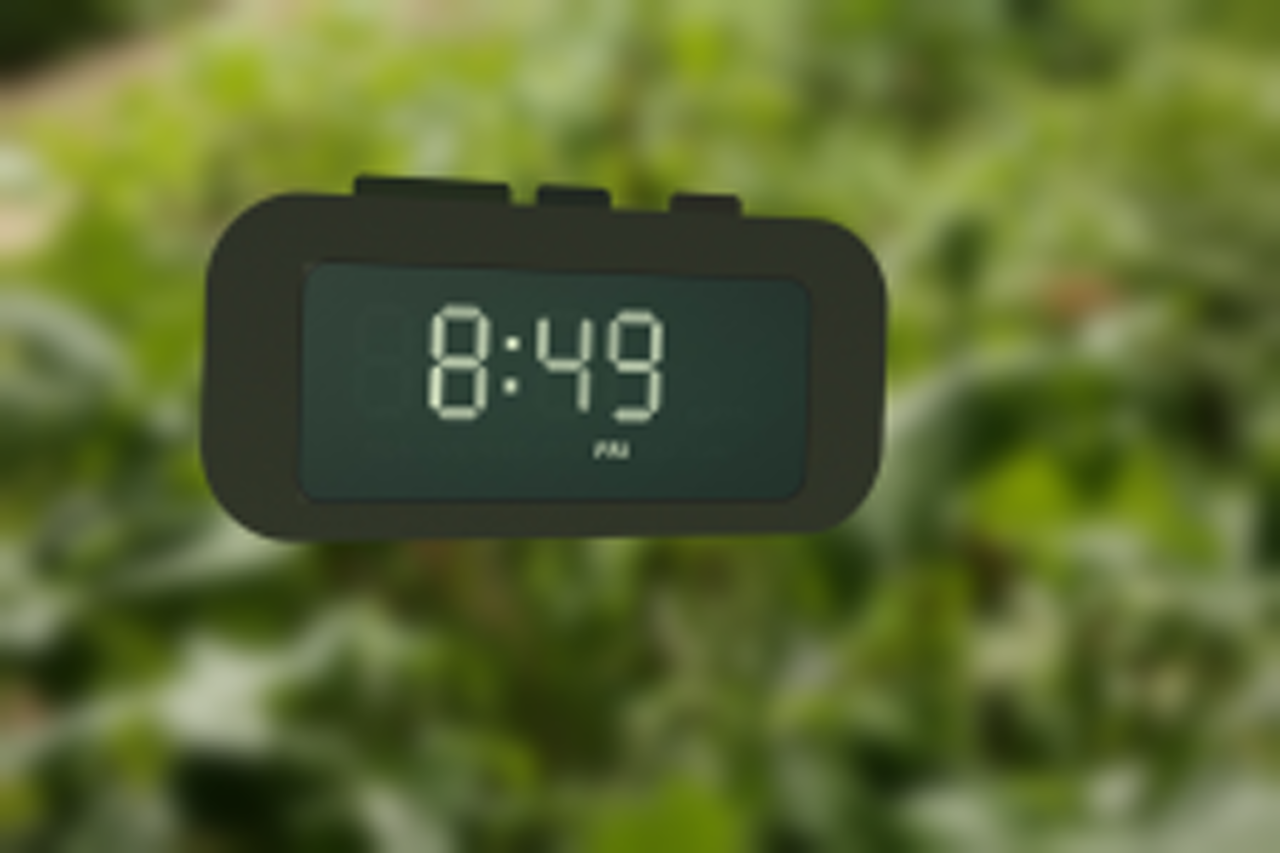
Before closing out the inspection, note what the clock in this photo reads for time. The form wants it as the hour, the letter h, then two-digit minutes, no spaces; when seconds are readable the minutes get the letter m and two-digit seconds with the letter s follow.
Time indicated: 8h49
